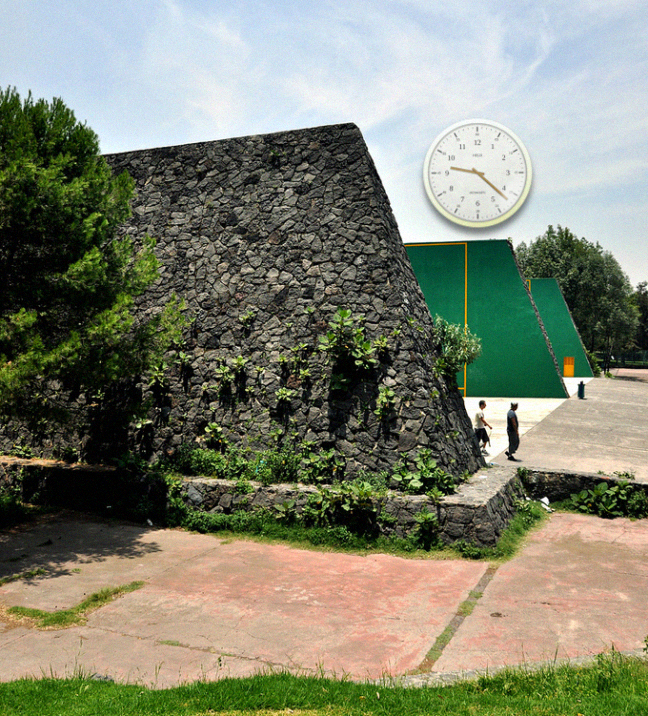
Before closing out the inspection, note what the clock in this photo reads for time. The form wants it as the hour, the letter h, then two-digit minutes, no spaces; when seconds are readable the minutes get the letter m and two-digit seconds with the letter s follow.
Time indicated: 9h22
